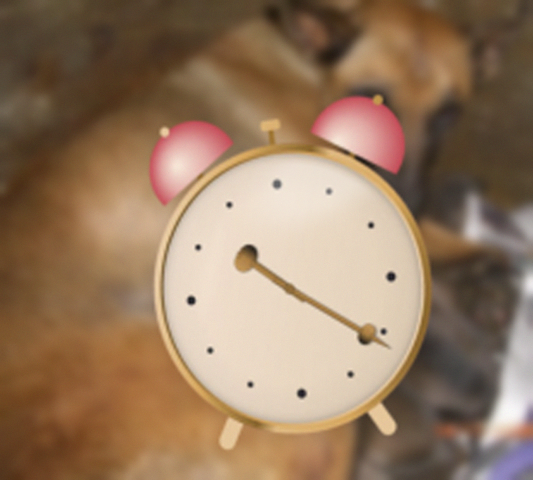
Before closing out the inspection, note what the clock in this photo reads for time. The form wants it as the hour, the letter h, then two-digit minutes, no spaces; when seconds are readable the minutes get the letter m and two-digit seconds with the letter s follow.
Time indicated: 10h21
